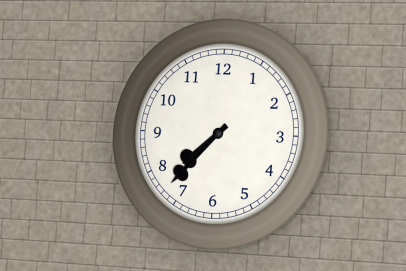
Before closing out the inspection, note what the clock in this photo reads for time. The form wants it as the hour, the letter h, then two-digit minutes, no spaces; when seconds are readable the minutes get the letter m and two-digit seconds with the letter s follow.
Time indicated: 7h37
